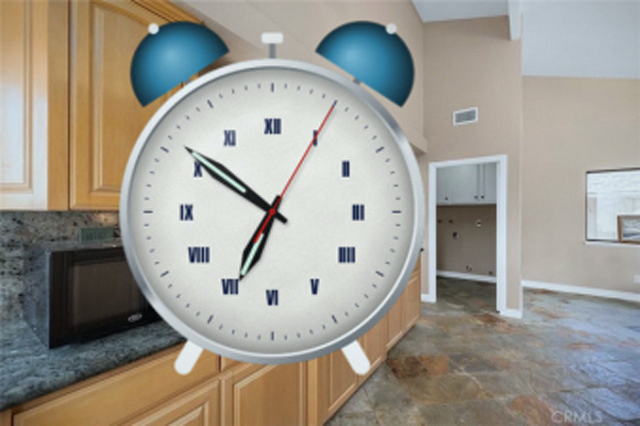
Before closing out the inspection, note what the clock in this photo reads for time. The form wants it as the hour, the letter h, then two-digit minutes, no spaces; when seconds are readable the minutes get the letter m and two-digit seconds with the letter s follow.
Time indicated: 6h51m05s
